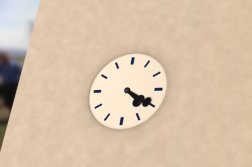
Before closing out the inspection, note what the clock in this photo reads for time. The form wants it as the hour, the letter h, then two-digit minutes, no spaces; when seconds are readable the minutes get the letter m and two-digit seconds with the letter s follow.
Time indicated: 4h20
